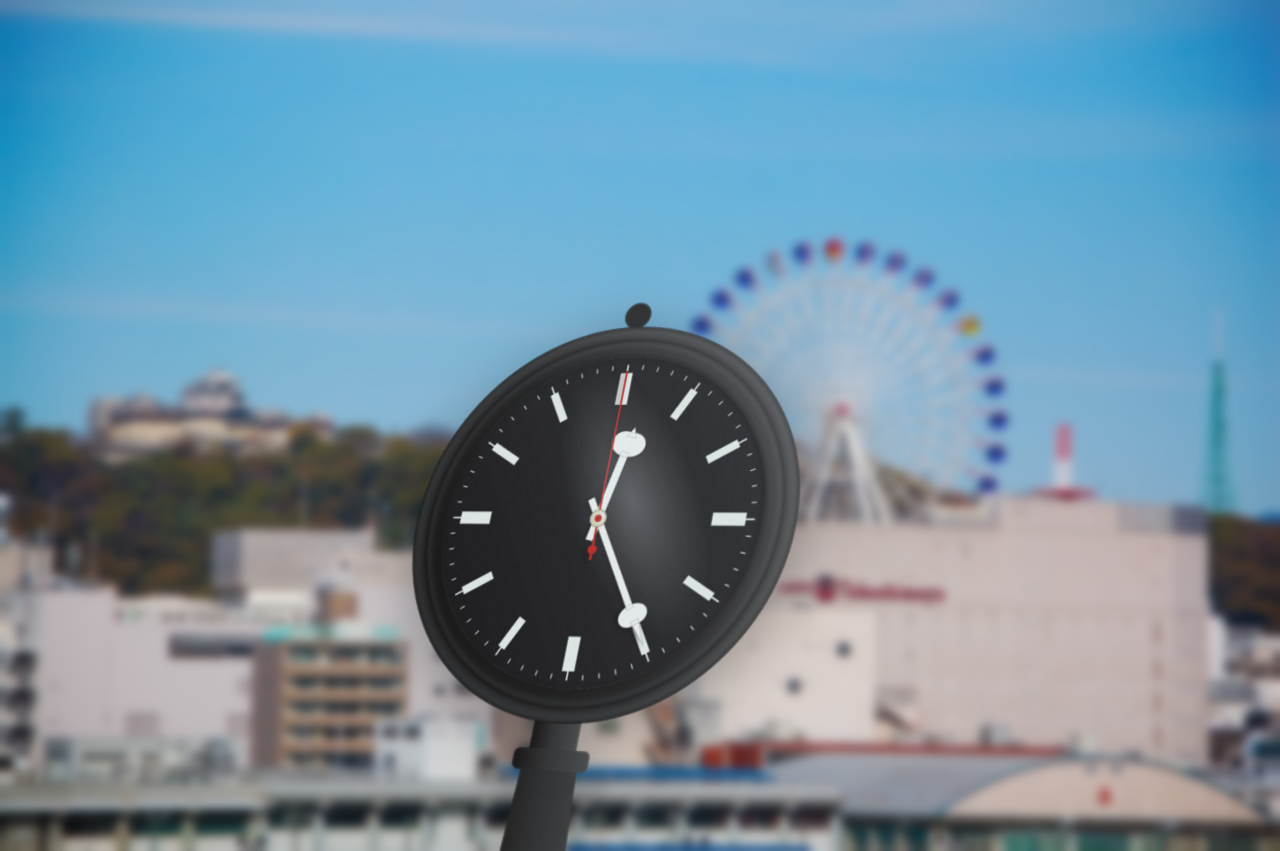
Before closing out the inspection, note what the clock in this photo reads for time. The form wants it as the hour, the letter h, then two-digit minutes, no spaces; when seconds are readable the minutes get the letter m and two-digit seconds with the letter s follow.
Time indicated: 12h25m00s
